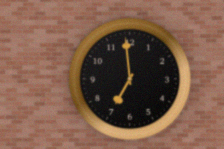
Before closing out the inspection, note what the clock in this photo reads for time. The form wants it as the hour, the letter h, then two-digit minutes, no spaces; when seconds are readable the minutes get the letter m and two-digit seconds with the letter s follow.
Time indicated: 6h59
